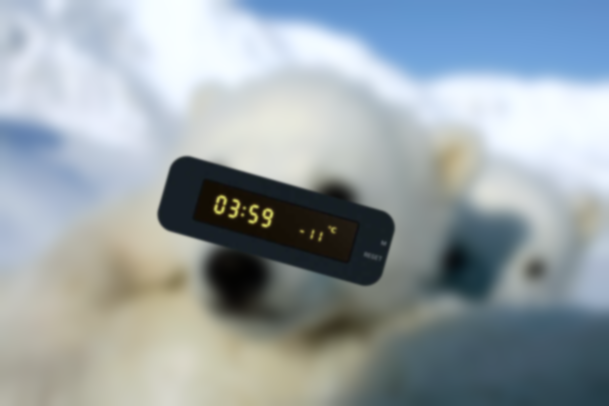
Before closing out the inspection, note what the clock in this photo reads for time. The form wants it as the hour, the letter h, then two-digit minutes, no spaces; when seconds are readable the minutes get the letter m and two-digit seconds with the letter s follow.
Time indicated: 3h59
